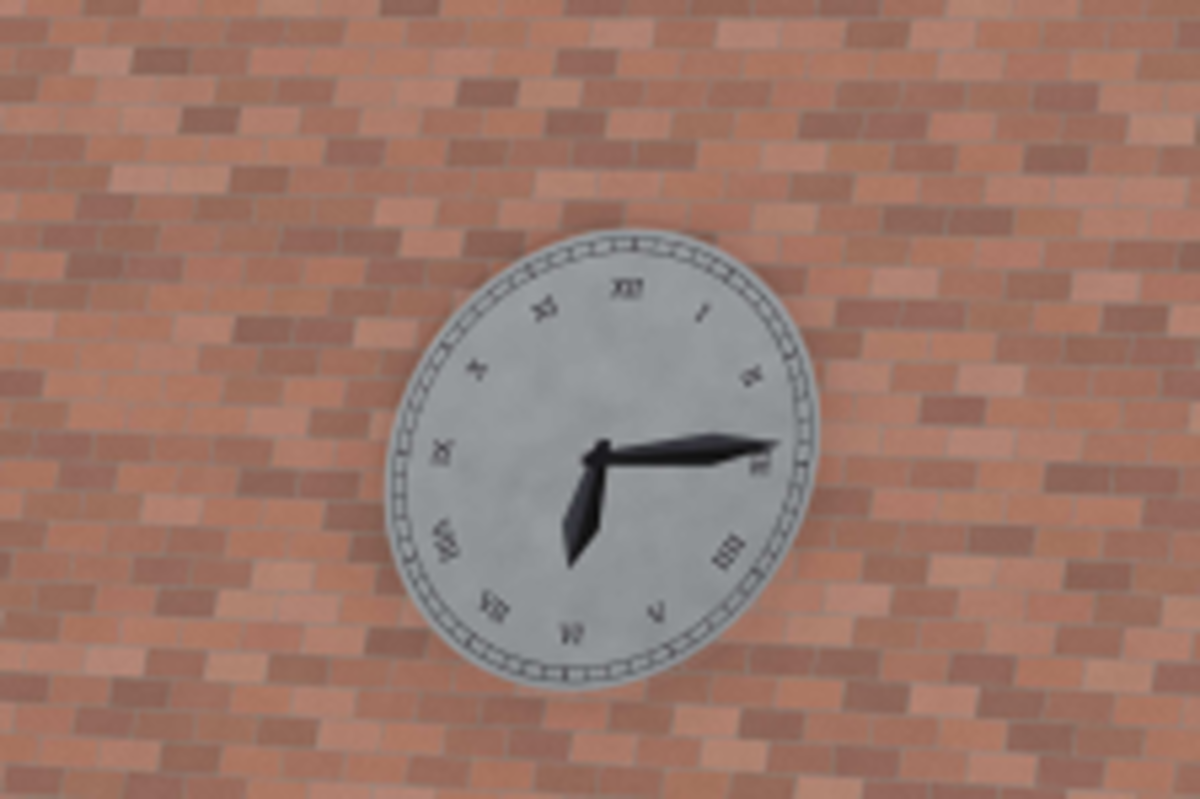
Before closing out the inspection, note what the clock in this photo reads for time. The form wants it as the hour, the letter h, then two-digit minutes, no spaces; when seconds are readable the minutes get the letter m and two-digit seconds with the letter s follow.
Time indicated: 6h14
